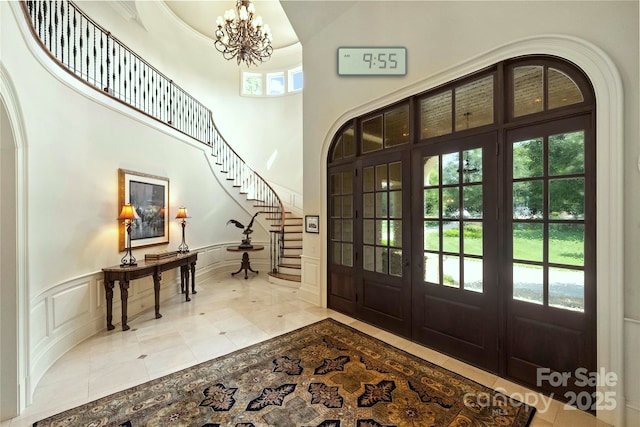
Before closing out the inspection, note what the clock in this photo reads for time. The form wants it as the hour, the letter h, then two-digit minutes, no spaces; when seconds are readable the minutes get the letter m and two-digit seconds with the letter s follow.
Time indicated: 9h55
